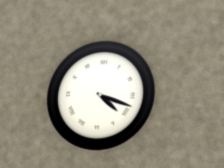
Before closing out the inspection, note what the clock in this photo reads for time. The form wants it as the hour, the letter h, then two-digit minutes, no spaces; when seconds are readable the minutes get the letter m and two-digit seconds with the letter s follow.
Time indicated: 4h18
